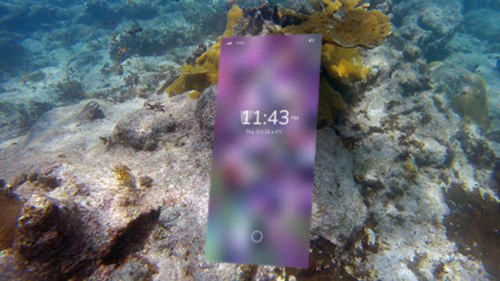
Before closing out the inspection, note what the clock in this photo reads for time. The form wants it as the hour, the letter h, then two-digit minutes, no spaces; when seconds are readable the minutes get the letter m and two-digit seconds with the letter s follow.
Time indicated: 11h43
